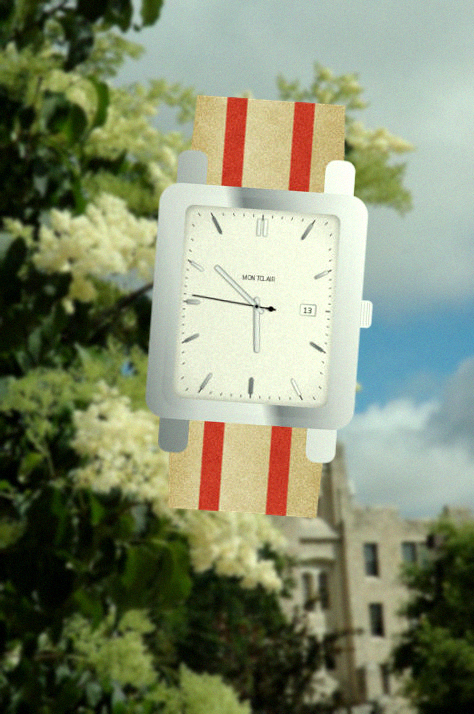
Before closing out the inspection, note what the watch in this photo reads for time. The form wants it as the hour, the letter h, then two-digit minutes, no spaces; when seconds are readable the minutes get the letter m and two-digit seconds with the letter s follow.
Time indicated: 5h51m46s
